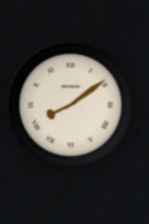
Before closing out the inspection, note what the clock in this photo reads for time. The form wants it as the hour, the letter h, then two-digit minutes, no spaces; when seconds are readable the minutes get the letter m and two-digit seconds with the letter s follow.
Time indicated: 8h09
